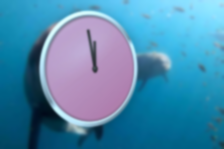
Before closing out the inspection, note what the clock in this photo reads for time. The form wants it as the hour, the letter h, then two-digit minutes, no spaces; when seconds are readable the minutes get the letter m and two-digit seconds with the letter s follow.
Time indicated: 11h58
